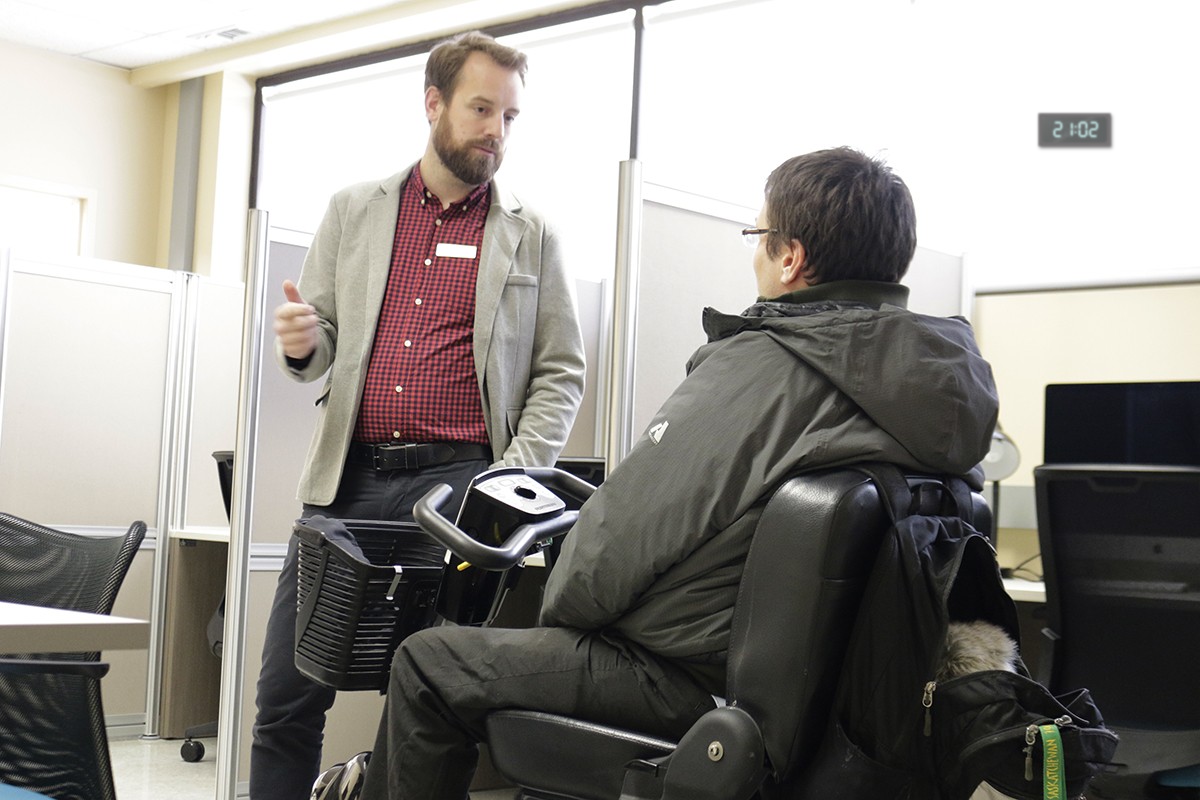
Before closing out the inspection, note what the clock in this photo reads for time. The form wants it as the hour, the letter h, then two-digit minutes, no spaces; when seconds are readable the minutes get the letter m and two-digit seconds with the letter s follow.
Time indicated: 21h02
